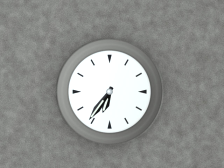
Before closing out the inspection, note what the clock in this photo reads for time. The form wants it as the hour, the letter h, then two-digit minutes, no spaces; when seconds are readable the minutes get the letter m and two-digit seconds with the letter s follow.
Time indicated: 6h36
